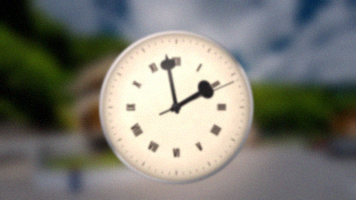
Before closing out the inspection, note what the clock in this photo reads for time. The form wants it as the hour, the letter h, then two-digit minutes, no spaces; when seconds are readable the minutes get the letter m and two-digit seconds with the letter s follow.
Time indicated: 1h58m11s
